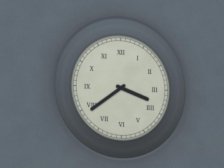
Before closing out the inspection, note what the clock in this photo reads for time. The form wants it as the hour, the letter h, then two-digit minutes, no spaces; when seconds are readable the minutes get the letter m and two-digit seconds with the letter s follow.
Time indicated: 3h39
